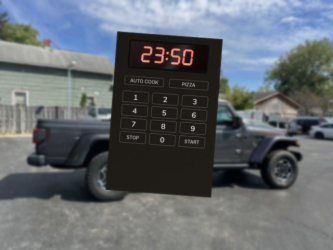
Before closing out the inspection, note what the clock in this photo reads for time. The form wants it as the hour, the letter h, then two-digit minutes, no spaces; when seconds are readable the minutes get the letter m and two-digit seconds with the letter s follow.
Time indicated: 23h50
